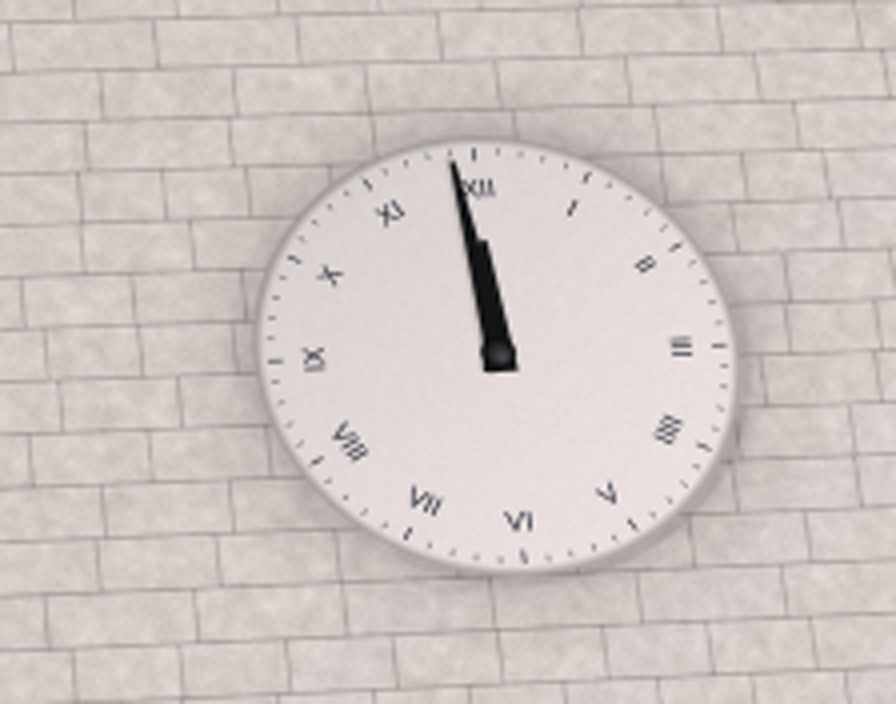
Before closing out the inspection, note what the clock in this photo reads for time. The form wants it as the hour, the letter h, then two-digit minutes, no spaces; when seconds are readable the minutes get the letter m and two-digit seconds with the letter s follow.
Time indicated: 11h59
